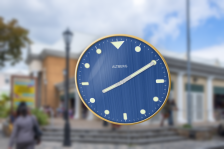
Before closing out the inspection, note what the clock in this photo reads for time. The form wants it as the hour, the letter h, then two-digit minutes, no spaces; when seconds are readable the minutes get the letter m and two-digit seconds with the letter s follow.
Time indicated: 8h10
